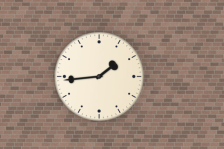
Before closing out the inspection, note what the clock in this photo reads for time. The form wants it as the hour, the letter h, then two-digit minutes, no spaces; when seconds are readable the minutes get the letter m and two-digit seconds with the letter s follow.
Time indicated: 1h44
